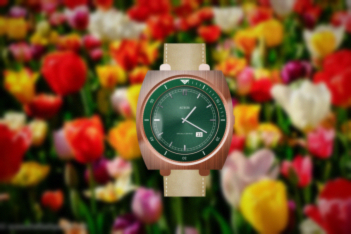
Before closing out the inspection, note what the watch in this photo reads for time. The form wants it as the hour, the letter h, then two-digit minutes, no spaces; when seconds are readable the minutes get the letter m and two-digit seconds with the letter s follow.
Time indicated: 1h20
